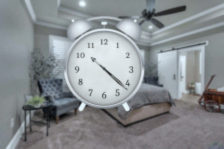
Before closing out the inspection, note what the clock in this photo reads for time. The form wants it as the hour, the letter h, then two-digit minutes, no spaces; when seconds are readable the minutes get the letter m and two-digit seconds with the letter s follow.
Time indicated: 10h22
